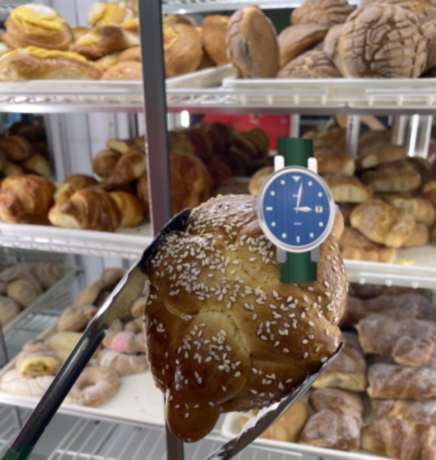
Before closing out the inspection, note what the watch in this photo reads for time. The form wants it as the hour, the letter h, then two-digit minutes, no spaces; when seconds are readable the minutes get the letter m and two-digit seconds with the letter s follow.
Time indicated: 3h02
